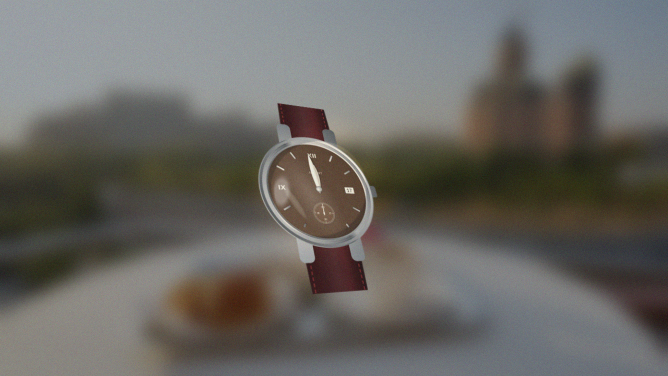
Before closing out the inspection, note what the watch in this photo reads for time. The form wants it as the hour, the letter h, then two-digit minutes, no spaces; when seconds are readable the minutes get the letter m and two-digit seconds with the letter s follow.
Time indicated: 11h59
